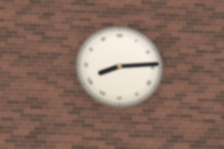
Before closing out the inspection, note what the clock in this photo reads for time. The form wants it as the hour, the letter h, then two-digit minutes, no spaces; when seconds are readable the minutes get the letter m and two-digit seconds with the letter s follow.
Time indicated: 8h14
